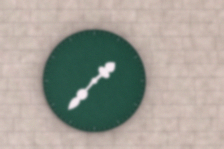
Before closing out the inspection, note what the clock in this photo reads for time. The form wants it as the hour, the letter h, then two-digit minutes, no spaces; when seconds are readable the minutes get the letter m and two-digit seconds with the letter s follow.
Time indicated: 1h37
